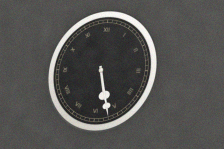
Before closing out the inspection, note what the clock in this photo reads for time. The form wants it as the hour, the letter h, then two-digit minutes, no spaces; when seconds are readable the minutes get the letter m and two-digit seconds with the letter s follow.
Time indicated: 5h27
